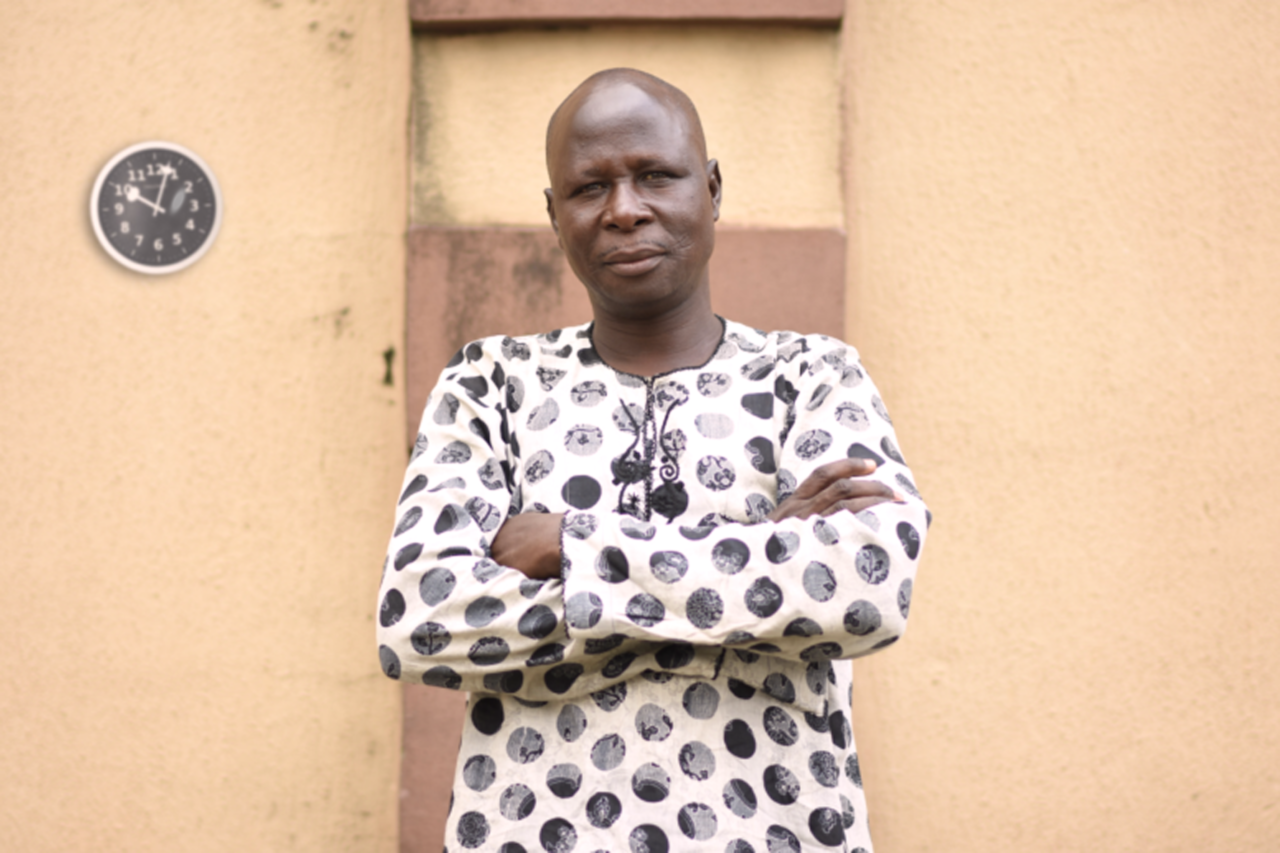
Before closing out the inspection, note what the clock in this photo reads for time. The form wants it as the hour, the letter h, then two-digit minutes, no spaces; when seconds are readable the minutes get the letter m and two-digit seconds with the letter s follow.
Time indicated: 10h03
